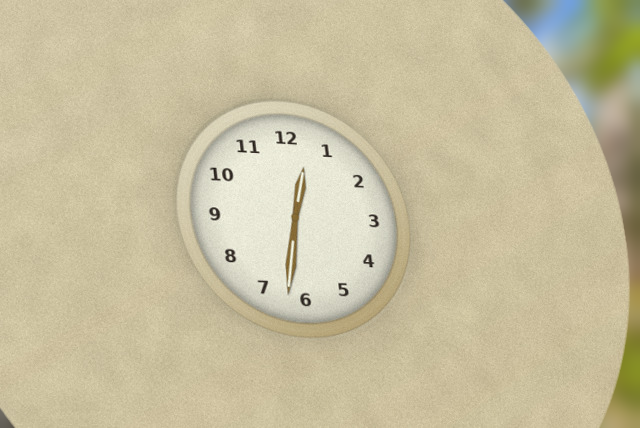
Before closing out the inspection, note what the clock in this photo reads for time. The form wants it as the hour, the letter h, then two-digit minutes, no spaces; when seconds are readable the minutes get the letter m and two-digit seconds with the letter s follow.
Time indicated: 12h32
